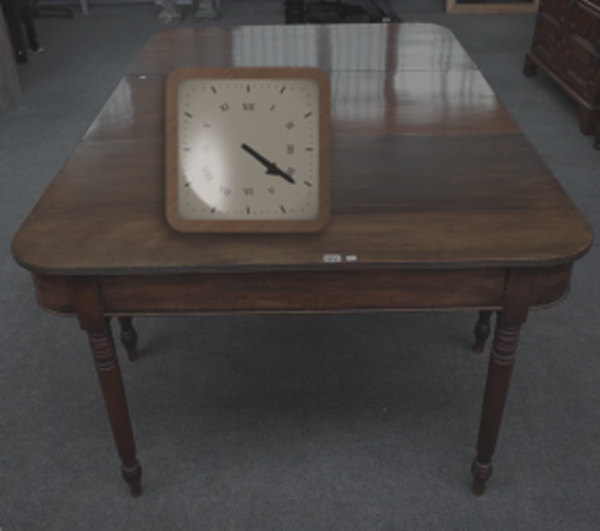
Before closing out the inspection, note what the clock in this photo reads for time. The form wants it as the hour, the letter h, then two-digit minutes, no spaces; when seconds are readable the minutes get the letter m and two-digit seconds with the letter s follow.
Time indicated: 4h21
